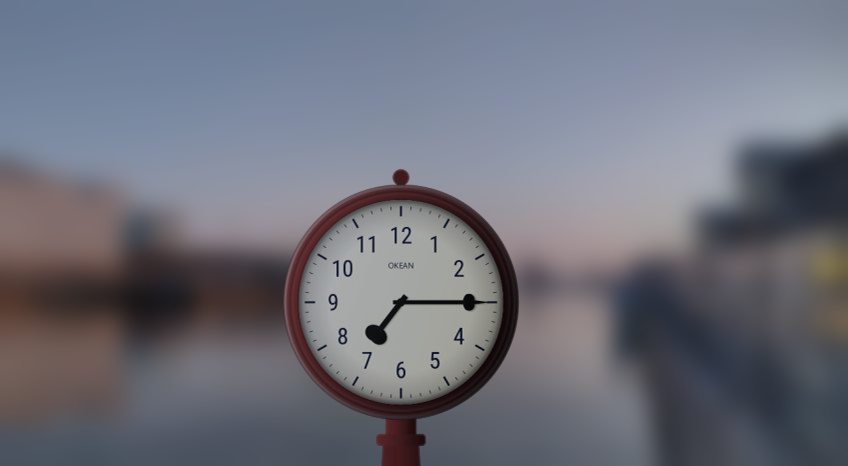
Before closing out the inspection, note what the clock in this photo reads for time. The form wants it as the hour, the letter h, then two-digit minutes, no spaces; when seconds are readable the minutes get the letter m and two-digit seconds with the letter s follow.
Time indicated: 7h15
